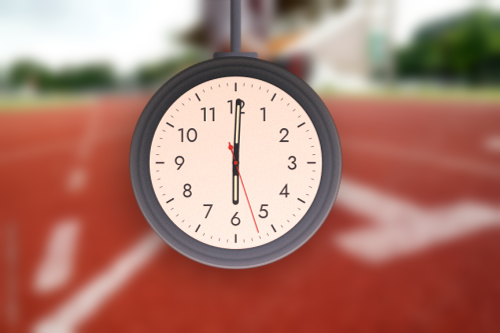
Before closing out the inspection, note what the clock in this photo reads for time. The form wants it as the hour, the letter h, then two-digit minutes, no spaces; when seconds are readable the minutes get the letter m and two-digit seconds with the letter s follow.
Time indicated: 6h00m27s
